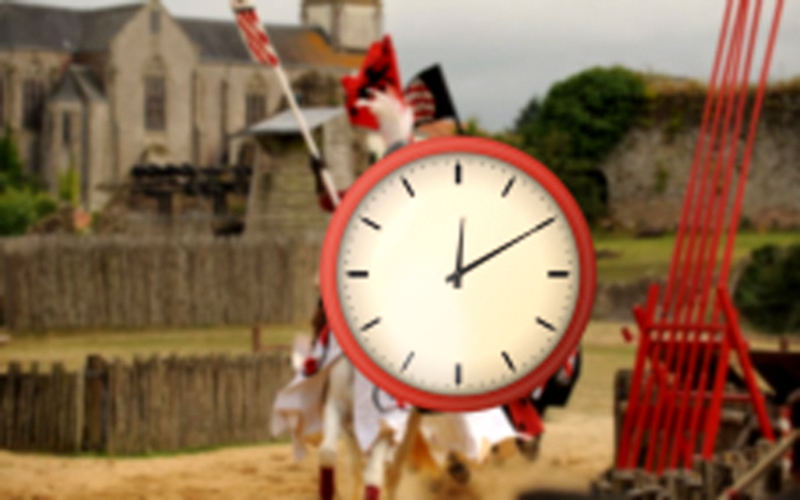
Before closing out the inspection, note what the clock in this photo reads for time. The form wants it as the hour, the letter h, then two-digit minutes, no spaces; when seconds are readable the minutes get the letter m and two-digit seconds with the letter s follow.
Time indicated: 12h10
